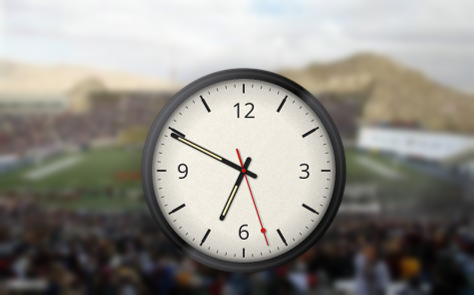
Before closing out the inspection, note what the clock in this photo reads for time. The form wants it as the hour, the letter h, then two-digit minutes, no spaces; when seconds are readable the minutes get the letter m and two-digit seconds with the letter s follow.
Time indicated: 6h49m27s
